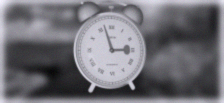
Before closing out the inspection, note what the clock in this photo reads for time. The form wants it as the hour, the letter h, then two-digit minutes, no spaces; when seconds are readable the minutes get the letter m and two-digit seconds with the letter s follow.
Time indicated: 2h57
